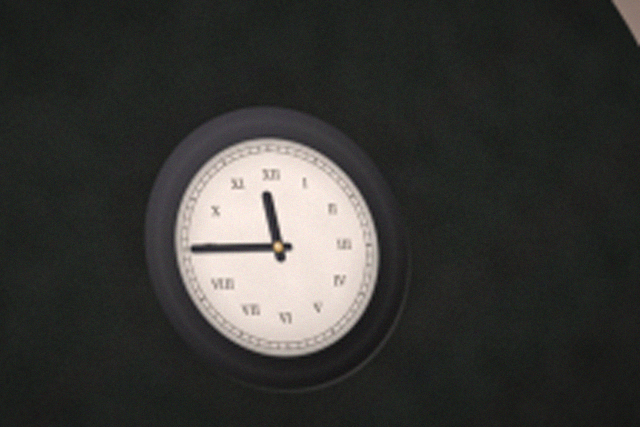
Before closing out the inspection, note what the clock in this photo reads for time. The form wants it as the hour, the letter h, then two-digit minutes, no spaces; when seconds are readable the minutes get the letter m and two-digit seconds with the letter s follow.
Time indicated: 11h45
